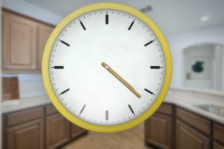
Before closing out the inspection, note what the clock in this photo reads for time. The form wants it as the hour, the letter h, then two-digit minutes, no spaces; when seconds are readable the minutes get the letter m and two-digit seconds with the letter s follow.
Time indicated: 4h22
